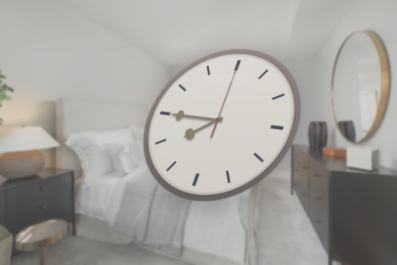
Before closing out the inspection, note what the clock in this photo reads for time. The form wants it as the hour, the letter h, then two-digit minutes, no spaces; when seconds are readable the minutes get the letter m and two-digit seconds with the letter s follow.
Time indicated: 7h45m00s
